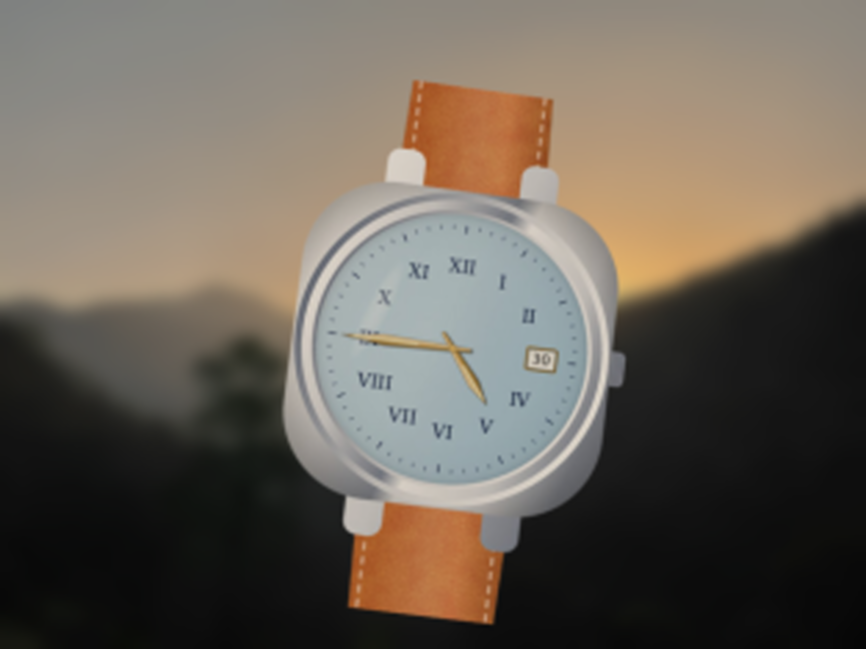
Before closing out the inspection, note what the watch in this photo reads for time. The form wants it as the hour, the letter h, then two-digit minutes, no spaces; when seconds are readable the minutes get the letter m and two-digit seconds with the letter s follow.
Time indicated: 4h45
